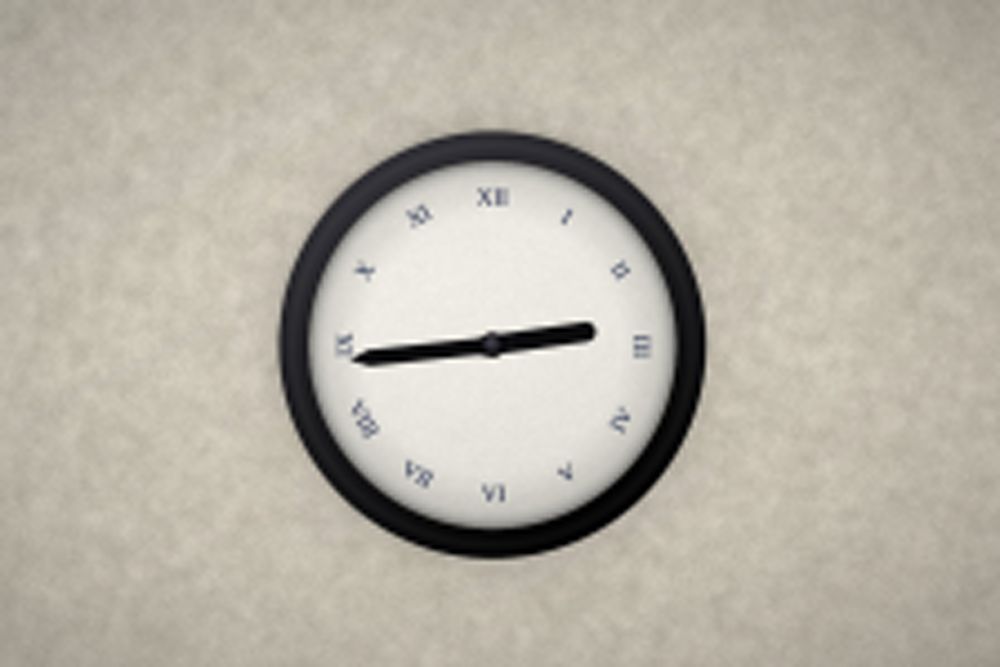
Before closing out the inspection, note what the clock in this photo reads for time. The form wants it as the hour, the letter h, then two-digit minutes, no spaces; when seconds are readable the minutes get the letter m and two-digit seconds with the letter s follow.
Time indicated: 2h44
